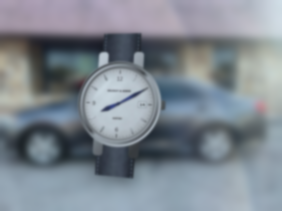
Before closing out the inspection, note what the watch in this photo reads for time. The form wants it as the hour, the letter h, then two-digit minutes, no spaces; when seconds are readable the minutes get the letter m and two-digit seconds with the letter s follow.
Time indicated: 8h10
